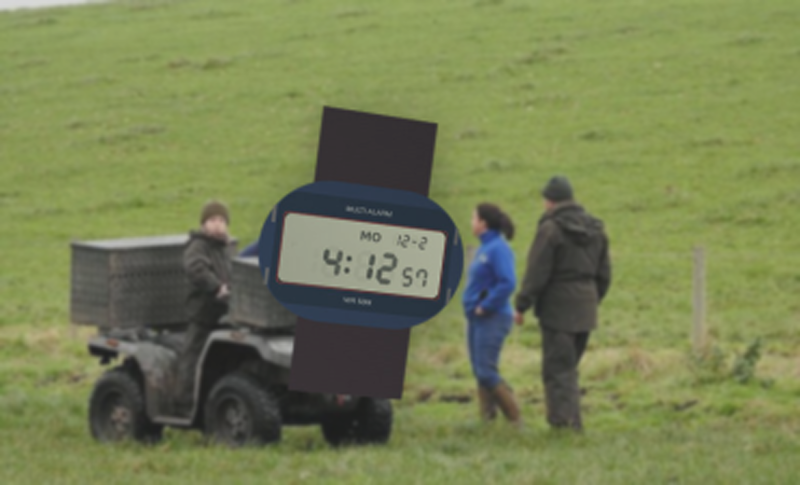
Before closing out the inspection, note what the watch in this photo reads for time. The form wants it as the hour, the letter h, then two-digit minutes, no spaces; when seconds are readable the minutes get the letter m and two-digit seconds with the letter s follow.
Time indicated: 4h12m57s
